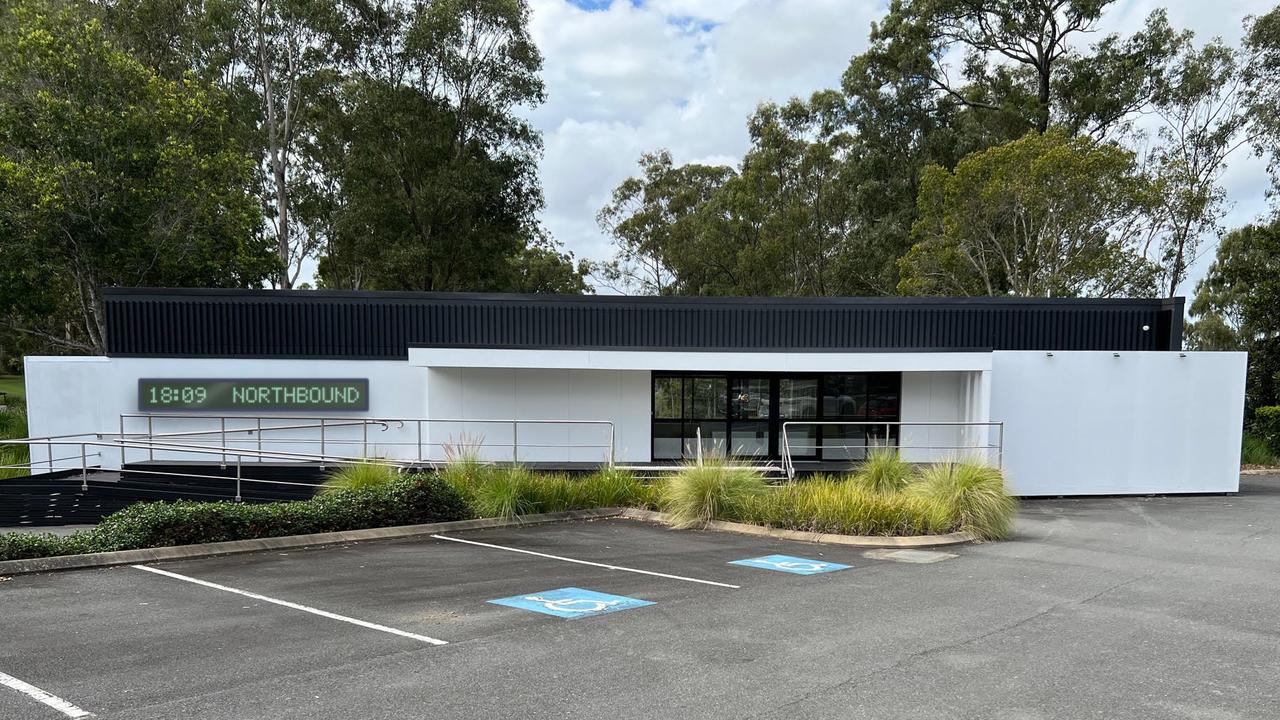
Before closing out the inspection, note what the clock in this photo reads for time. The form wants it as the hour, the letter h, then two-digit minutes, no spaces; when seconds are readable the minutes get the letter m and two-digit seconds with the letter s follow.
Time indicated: 18h09
